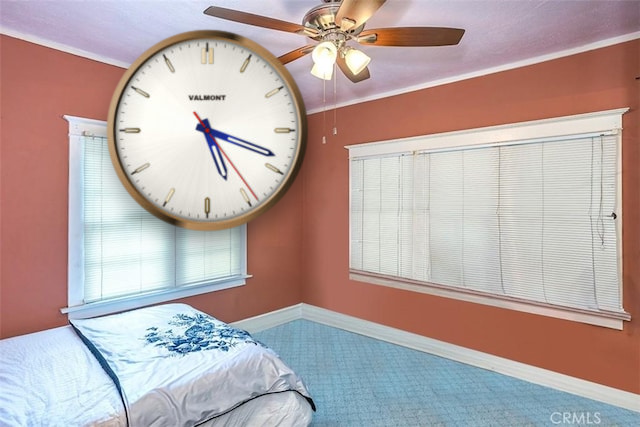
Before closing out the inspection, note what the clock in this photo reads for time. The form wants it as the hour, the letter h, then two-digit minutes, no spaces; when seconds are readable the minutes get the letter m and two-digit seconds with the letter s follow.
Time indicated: 5h18m24s
